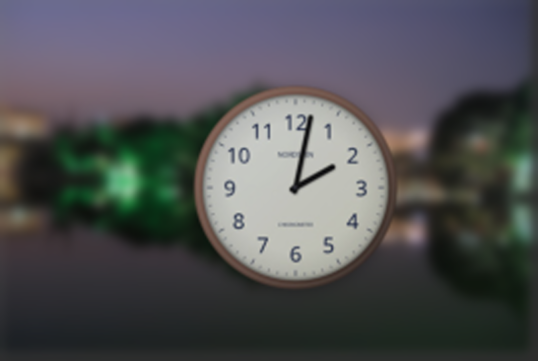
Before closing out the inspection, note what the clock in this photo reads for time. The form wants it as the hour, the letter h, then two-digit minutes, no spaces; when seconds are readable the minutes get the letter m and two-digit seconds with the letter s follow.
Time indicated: 2h02
